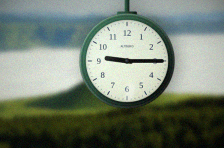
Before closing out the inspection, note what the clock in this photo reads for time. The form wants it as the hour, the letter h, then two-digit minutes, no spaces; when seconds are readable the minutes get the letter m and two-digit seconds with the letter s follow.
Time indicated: 9h15
